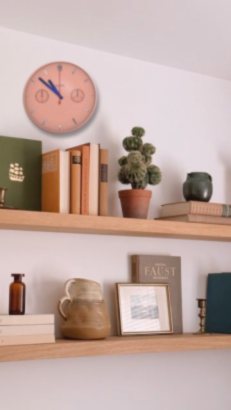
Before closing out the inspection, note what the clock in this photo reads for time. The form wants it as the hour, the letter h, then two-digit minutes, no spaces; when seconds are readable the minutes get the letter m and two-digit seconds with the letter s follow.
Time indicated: 10h52
